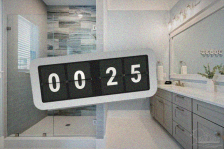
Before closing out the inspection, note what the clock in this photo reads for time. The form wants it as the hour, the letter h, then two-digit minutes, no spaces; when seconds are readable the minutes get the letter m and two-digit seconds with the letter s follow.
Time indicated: 0h25
